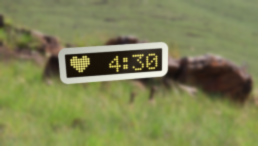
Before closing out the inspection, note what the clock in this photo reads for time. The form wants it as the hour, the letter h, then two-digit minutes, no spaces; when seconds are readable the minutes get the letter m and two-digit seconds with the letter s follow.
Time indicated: 4h30
